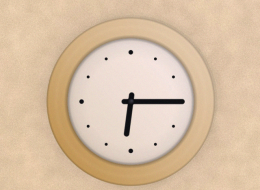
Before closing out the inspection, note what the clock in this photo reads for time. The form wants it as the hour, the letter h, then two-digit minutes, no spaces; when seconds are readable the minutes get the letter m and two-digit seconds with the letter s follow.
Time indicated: 6h15
